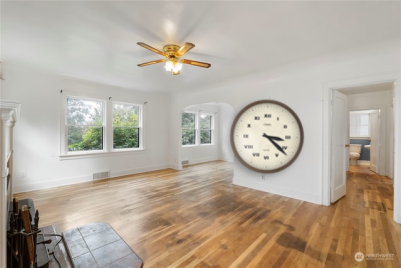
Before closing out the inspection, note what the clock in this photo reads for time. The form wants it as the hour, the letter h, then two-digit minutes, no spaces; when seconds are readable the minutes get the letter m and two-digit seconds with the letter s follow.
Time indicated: 3h22
